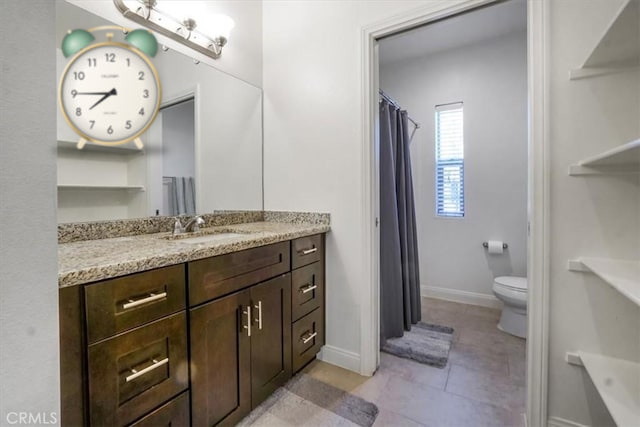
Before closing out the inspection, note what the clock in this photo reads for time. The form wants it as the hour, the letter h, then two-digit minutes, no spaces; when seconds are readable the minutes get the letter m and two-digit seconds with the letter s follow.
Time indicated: 7h45
